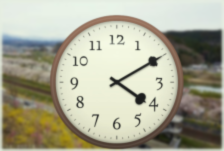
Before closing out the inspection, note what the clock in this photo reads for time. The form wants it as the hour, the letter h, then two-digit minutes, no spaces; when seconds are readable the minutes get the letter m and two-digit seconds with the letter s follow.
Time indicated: 4h10
